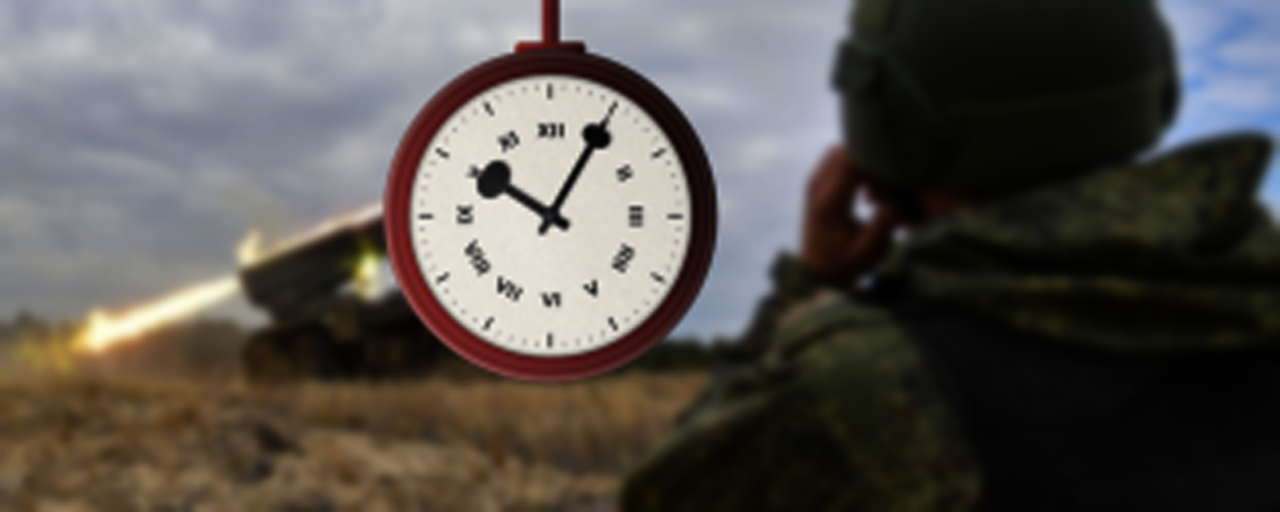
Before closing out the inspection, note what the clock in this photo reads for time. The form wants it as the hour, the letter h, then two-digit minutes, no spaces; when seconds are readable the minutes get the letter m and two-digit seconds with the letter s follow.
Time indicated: 10h05
